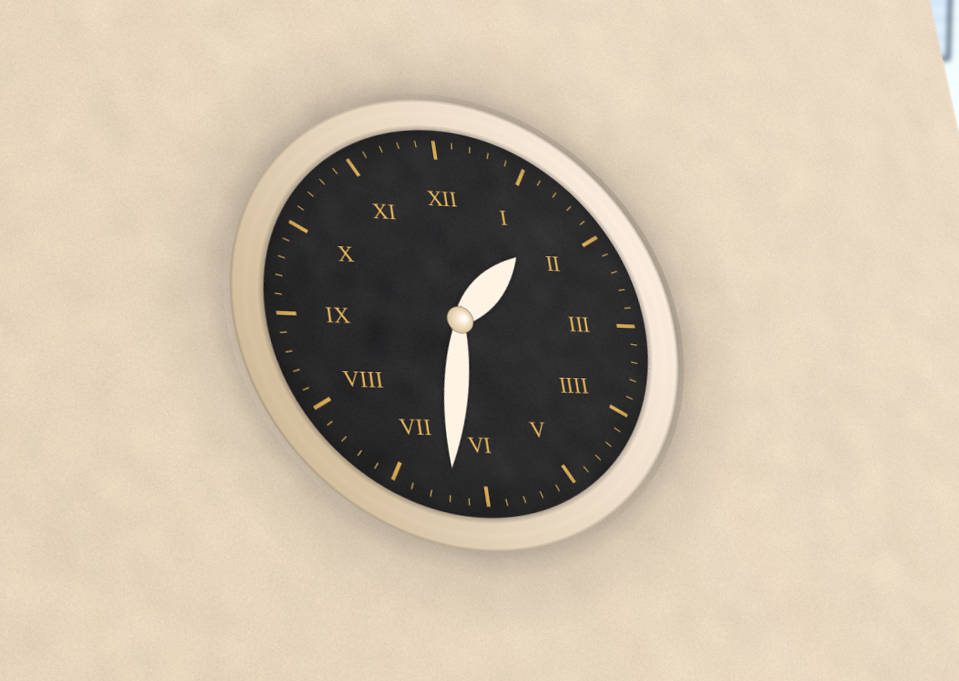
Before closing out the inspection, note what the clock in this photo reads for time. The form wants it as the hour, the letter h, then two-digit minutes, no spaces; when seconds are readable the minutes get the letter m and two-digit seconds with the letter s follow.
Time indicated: 1h32
